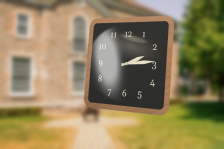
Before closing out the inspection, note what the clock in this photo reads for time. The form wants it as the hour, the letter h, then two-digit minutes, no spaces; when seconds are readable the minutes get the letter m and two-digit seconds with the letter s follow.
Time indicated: 2h14
